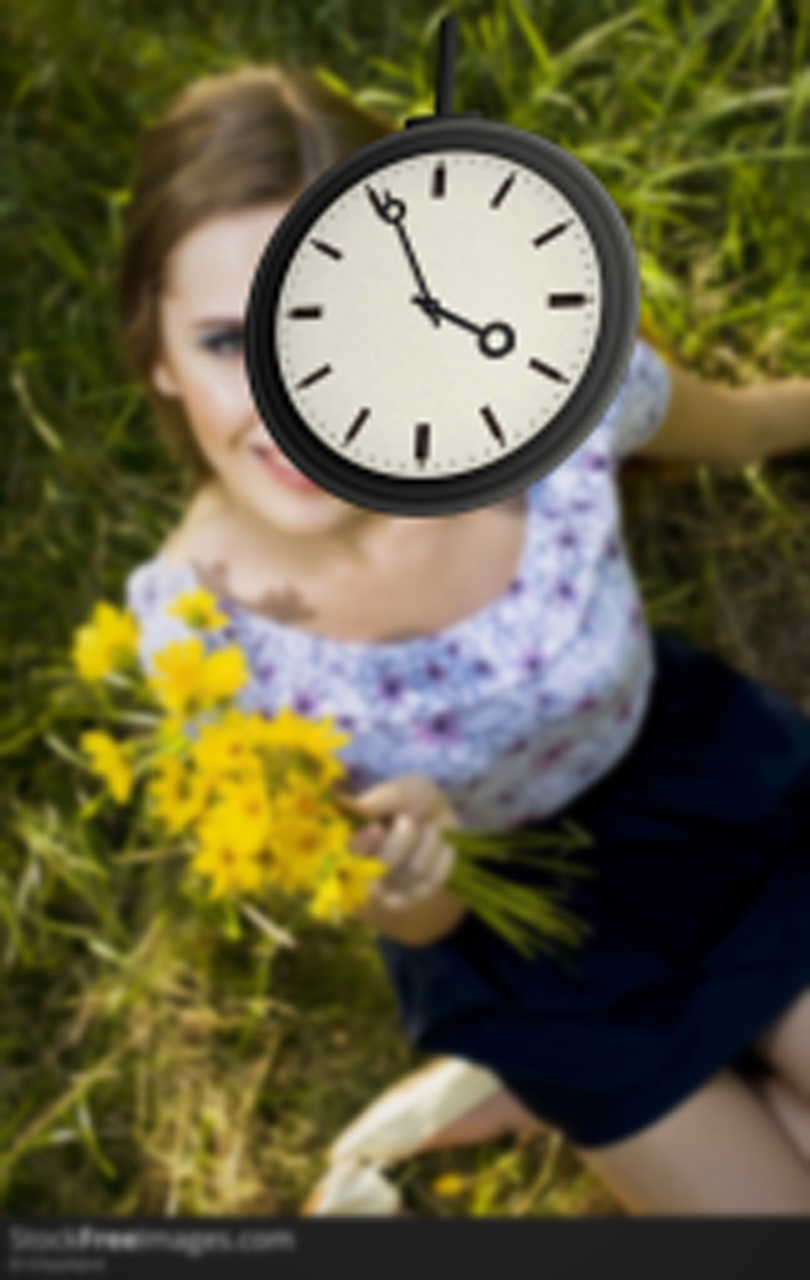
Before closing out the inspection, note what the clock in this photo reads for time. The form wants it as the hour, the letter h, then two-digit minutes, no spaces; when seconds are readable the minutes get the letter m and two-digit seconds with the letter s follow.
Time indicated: 3h56
